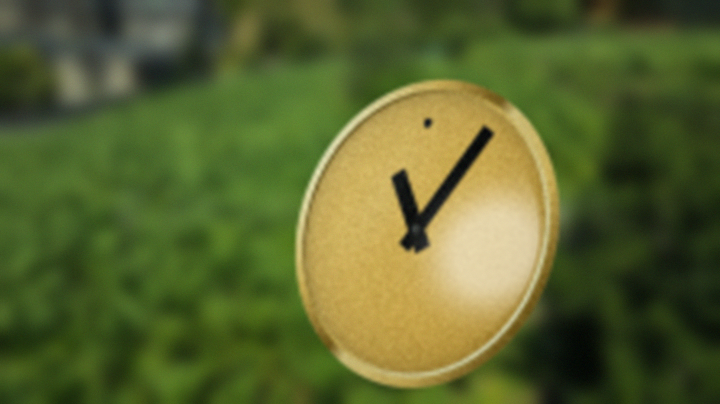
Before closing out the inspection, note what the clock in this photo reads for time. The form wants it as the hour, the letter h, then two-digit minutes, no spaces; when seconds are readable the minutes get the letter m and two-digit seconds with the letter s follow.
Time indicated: 11h06
